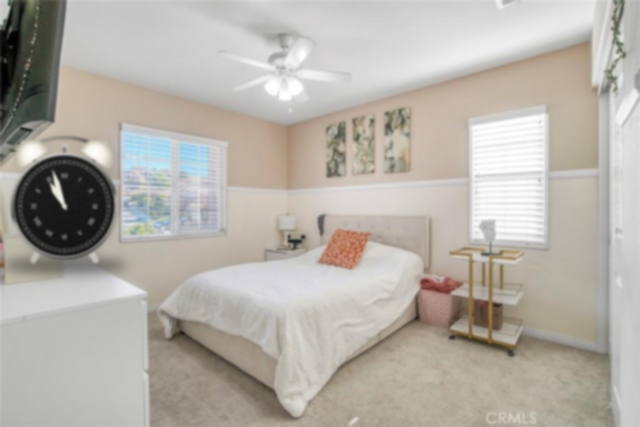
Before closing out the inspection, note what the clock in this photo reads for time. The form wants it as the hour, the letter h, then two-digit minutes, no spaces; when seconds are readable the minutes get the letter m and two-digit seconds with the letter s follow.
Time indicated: 10h57
